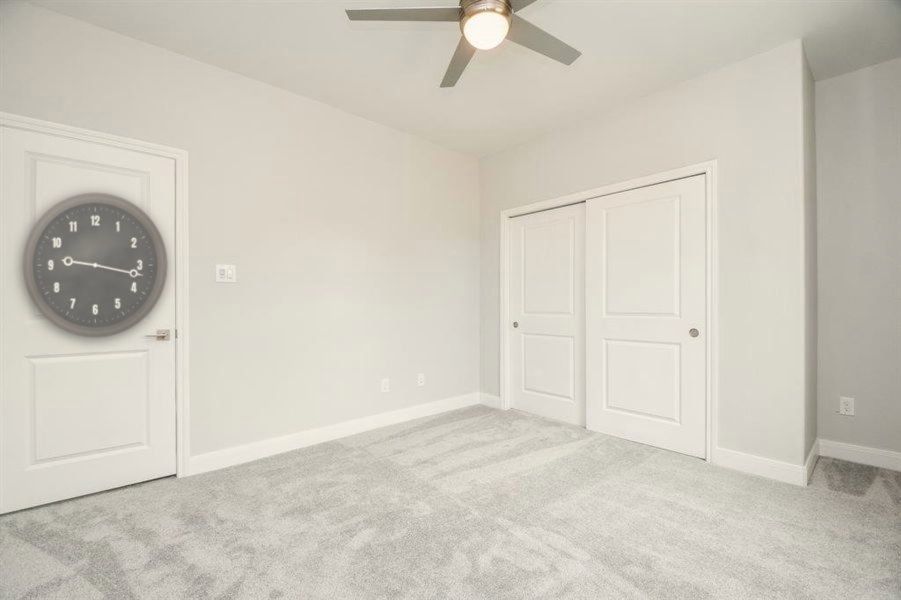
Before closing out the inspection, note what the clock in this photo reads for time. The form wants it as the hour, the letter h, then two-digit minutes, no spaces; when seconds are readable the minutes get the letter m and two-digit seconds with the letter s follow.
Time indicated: 9h17
